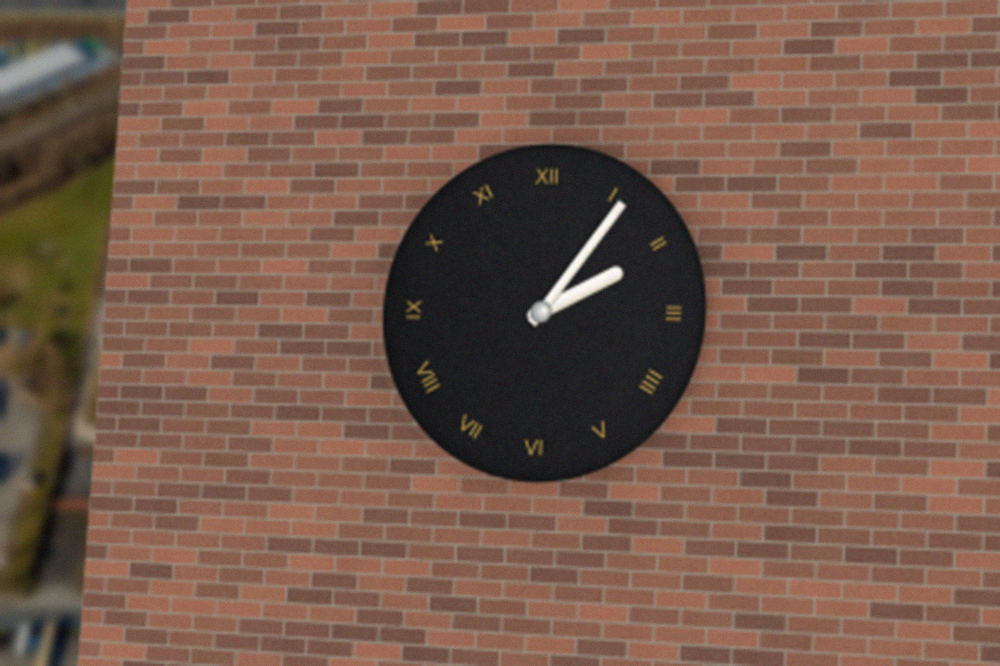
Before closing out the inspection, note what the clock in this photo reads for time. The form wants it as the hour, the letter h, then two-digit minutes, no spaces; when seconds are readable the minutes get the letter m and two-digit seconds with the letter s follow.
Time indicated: 2h06
